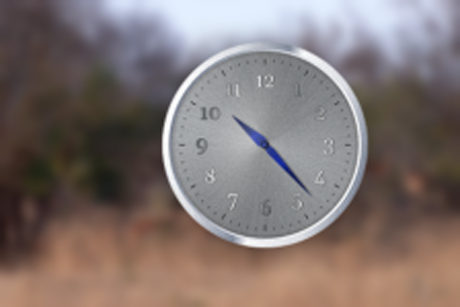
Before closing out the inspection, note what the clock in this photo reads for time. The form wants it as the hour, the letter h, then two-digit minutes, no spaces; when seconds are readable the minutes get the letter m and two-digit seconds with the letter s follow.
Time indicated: 10h23
